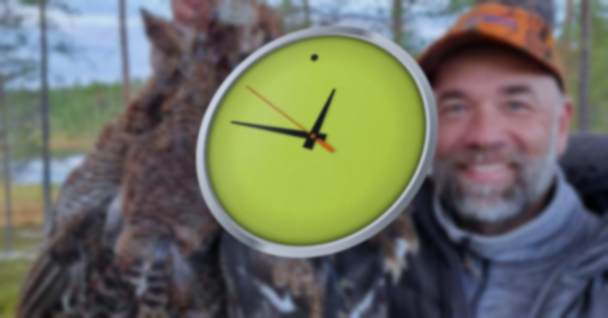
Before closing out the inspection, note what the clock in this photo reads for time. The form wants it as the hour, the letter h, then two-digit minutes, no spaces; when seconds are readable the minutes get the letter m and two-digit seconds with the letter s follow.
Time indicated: 12h47m52s
